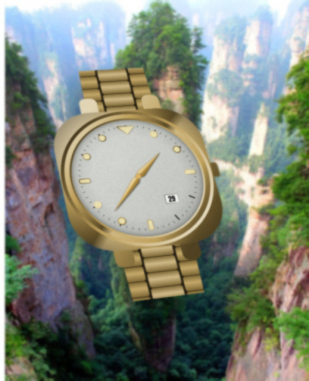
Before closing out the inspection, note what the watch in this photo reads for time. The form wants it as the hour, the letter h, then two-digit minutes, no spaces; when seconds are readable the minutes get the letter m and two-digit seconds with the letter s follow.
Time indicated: 1h37
